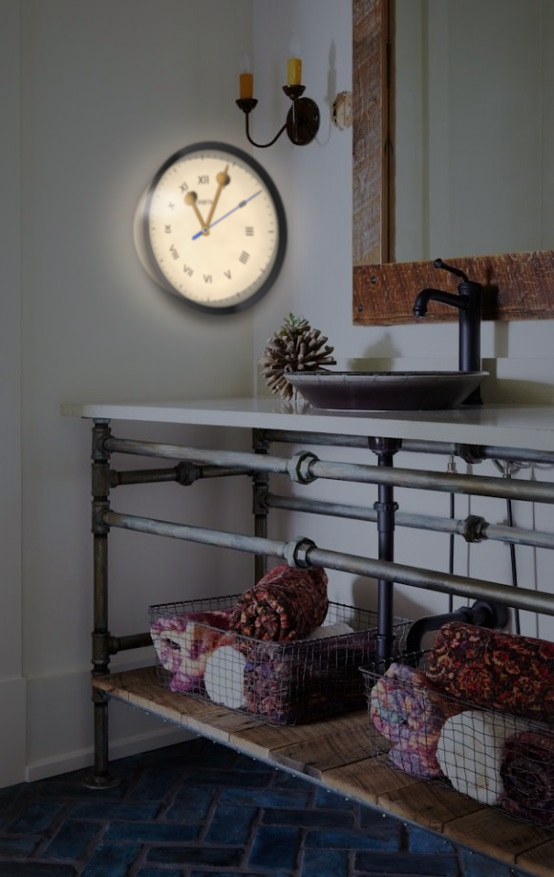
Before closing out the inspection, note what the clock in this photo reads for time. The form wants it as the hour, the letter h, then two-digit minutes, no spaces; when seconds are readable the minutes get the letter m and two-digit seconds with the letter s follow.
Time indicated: 11h04m10s
